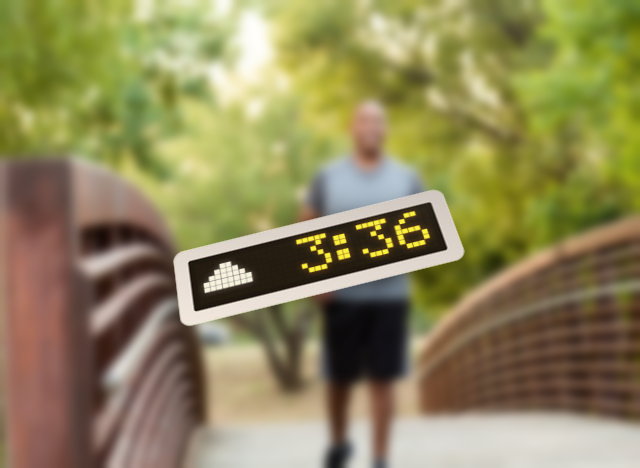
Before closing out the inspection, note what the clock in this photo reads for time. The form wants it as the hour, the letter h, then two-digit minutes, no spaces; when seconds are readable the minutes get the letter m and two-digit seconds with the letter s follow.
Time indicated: 3h36
